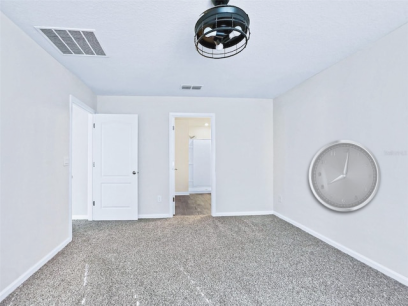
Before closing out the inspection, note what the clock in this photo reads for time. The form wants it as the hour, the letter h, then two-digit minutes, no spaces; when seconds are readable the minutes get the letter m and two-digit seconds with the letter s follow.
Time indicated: 8h01
